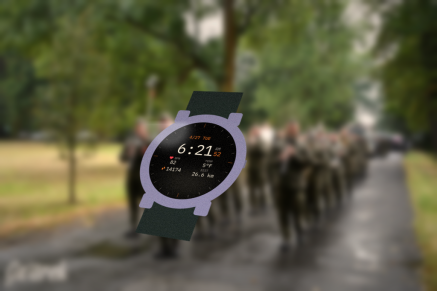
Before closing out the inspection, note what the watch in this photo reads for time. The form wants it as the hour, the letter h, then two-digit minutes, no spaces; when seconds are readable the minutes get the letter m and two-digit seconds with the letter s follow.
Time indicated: 6h21
